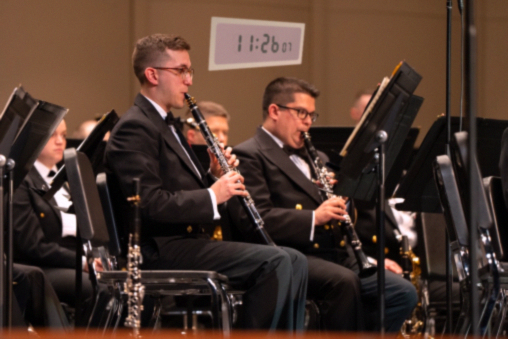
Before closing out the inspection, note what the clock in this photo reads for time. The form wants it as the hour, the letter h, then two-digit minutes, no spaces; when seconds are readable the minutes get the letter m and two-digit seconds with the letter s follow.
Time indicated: 11h26
